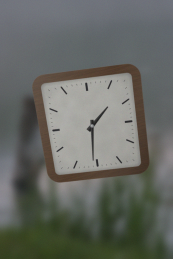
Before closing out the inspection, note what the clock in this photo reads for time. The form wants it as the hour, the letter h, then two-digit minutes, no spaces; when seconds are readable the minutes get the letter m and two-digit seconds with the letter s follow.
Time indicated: 1h31
